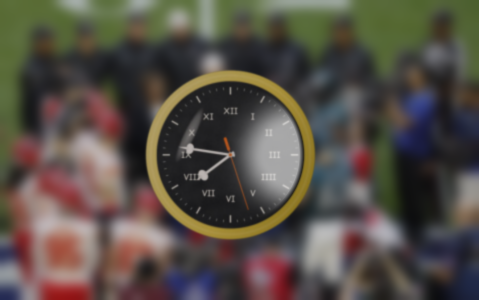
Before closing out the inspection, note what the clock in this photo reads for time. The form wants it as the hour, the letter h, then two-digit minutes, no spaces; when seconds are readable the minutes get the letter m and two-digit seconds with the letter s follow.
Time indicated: 7h46m27s
